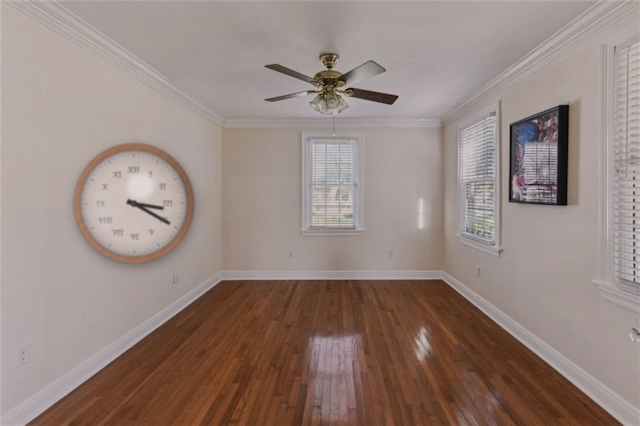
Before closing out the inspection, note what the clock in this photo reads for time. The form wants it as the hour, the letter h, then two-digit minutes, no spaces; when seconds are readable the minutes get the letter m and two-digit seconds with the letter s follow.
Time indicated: 3h20
